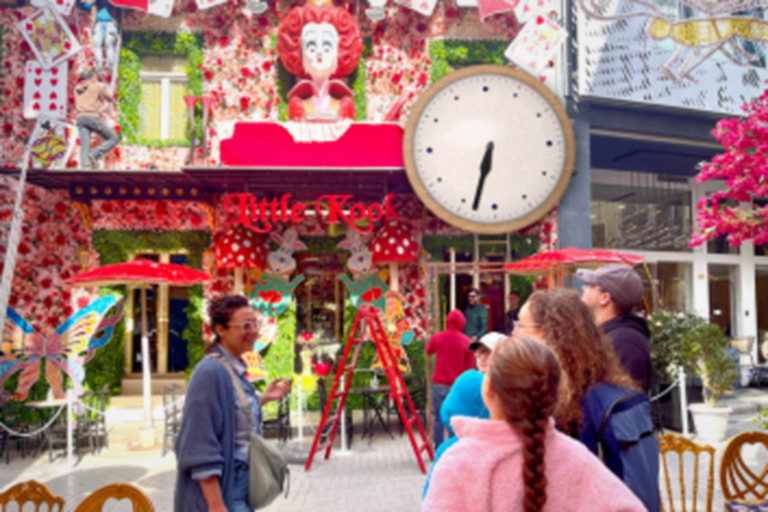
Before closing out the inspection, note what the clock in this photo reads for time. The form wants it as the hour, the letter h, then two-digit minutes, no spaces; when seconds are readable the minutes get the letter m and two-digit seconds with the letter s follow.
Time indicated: 6h33
